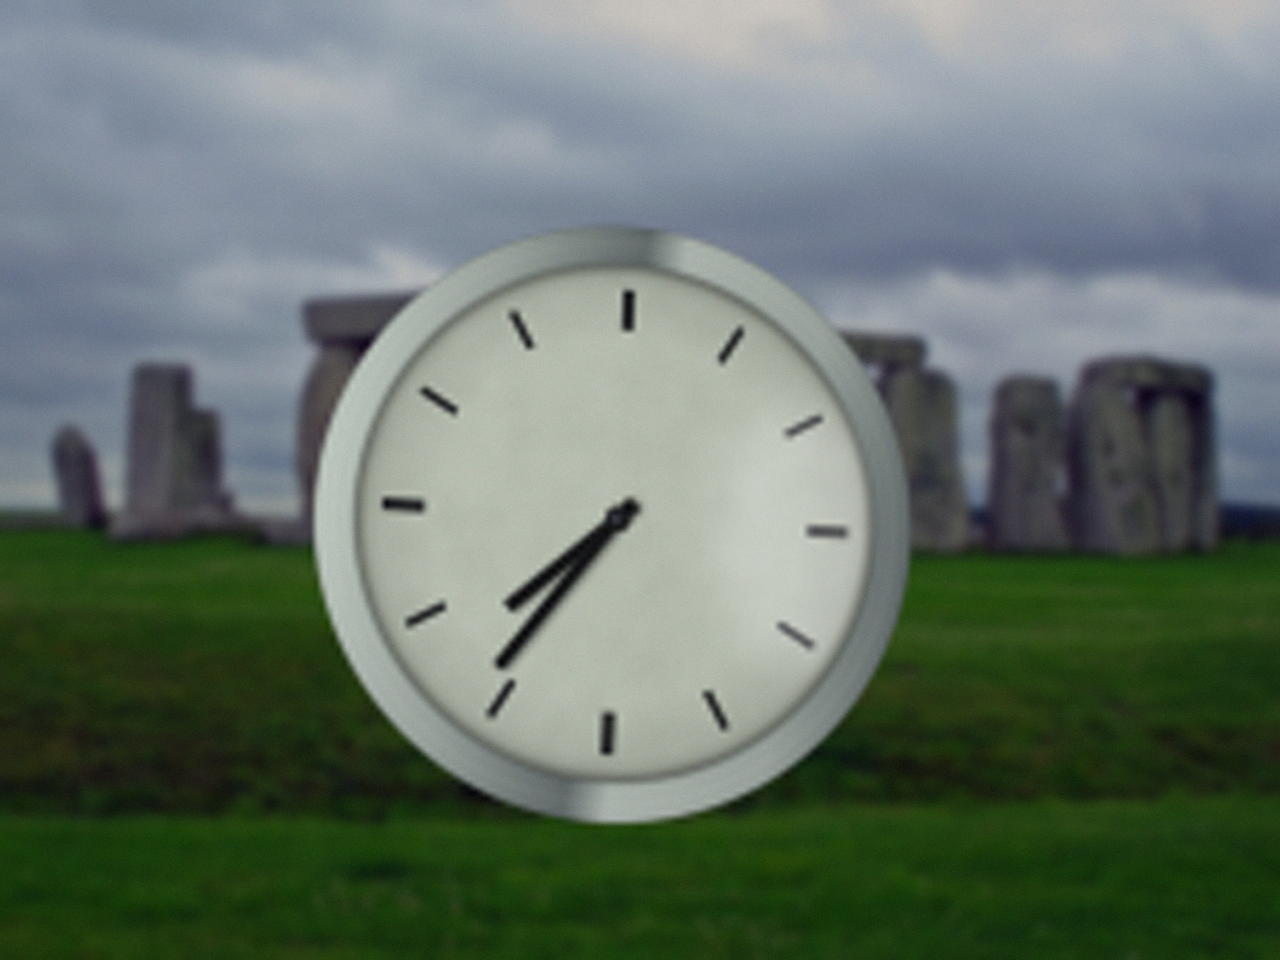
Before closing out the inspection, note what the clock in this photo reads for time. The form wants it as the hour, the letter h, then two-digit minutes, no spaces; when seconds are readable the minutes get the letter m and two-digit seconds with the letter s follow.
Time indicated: 7h36
